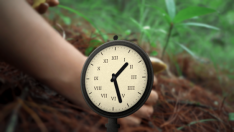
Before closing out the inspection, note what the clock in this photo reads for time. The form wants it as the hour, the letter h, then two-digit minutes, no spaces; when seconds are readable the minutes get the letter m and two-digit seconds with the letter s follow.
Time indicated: 1h27
